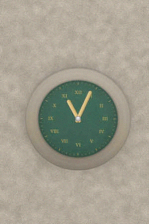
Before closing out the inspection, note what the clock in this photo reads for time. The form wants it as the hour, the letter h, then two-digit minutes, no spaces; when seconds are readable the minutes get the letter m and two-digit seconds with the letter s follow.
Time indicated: 11h04
